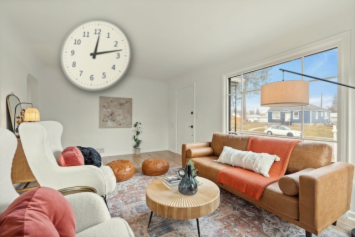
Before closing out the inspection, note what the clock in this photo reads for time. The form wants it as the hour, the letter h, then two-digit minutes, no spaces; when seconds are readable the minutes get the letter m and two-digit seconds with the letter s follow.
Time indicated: 12h13
